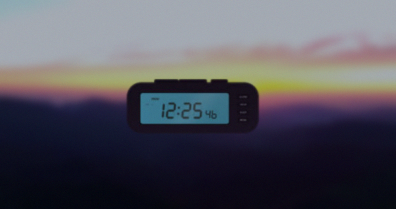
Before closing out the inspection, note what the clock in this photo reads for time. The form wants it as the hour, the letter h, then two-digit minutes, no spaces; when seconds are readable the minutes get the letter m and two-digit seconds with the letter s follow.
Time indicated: 12h25m46s
